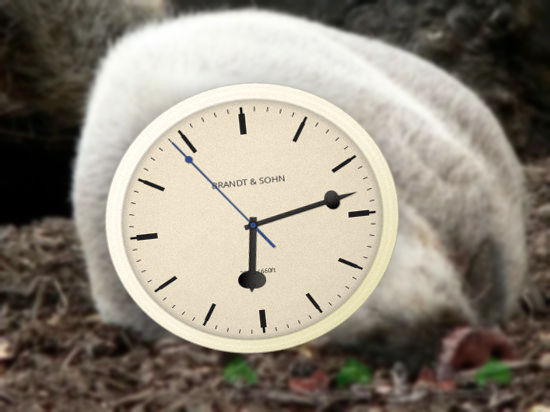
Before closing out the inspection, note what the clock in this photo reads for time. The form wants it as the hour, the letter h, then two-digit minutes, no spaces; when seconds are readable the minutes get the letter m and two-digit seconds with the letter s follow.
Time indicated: 6h12m54s
